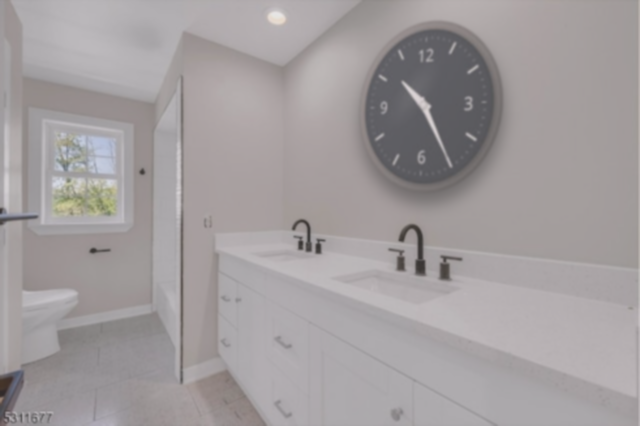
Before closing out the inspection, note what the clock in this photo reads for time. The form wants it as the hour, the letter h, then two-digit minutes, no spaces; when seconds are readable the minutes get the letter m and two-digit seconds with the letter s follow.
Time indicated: 10h25
